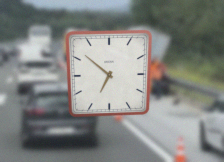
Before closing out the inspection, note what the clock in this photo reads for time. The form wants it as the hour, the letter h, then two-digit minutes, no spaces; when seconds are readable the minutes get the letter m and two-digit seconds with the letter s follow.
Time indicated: 6h52
